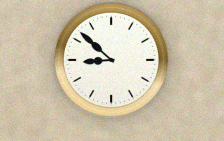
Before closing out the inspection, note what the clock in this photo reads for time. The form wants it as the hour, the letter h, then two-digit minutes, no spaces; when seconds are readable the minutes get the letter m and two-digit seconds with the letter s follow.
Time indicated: 8h52
